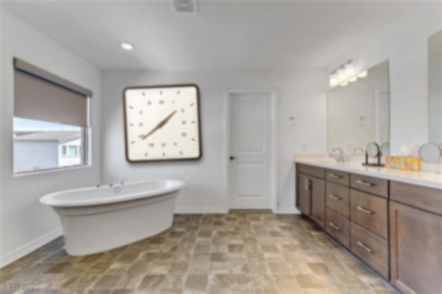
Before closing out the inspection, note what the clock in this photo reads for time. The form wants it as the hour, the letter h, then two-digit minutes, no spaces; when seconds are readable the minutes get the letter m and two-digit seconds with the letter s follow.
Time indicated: 1h39
